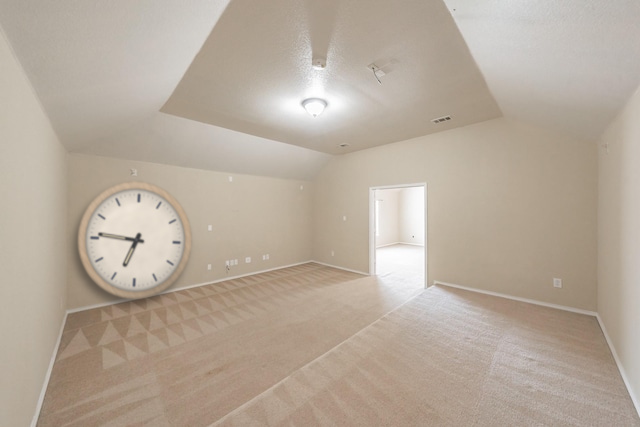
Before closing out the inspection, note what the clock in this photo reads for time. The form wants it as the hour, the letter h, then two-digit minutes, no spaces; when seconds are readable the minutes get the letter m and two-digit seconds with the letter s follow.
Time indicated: 6h46
